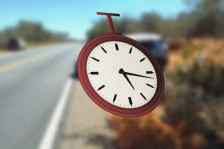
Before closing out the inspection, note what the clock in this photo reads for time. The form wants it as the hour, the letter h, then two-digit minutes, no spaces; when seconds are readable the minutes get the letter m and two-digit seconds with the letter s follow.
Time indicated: 5h17
